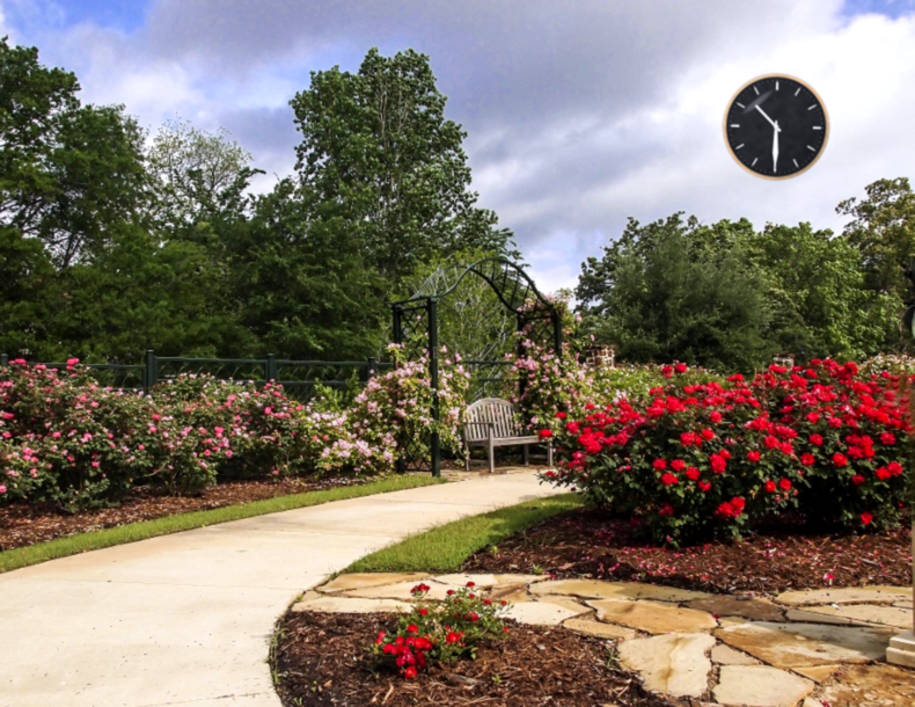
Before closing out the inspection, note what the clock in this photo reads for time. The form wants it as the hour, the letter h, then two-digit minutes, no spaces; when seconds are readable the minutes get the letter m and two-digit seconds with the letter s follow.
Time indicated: 10h30
